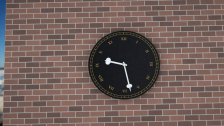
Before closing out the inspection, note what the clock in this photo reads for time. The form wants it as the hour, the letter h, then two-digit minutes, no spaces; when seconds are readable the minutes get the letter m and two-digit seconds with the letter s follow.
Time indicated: 9h28
